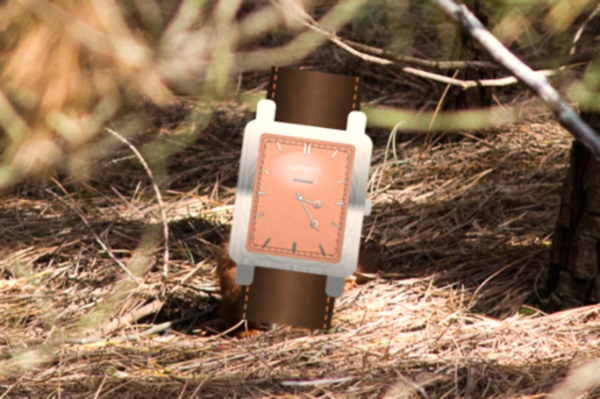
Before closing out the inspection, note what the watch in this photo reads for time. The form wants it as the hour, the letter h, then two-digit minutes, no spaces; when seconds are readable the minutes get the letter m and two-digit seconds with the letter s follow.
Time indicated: 3h24
